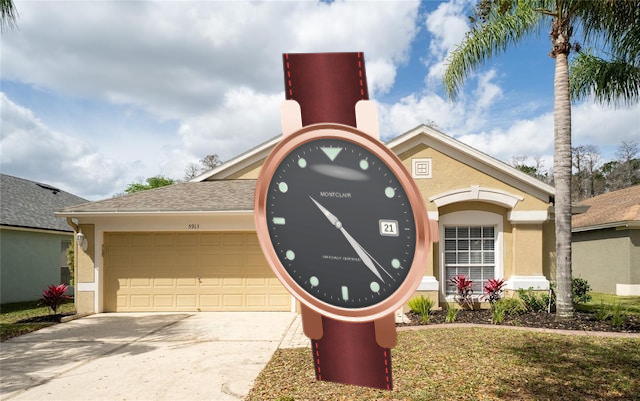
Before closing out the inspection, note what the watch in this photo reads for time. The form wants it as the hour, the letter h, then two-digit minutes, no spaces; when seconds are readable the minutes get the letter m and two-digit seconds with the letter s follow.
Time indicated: 10h23m22s
